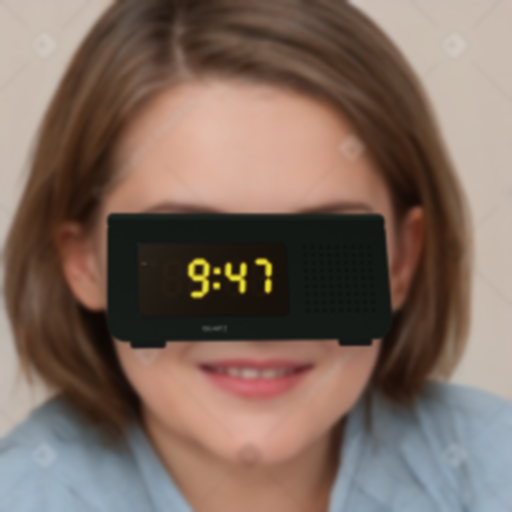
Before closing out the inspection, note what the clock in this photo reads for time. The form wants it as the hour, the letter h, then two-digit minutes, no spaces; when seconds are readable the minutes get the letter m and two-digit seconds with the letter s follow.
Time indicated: 9h47
